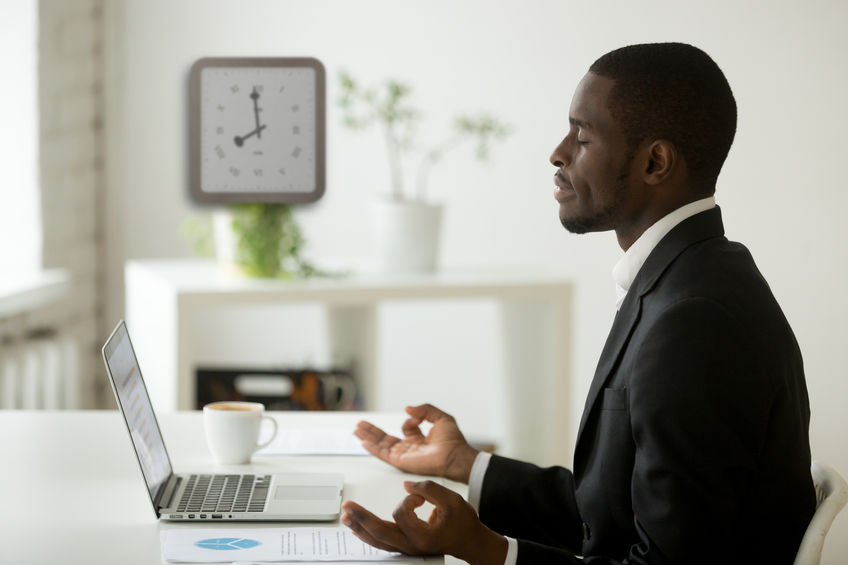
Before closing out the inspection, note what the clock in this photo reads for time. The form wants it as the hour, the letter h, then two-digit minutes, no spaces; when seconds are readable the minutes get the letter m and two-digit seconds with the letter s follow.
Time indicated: 7h59
